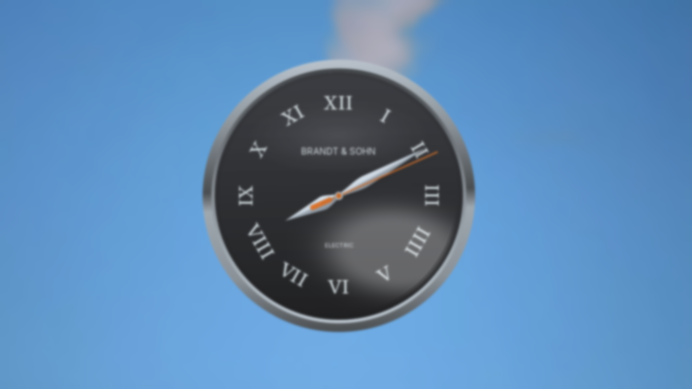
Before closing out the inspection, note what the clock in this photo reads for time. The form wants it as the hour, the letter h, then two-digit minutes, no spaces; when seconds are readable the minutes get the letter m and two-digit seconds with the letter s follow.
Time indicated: 8h10m11s
